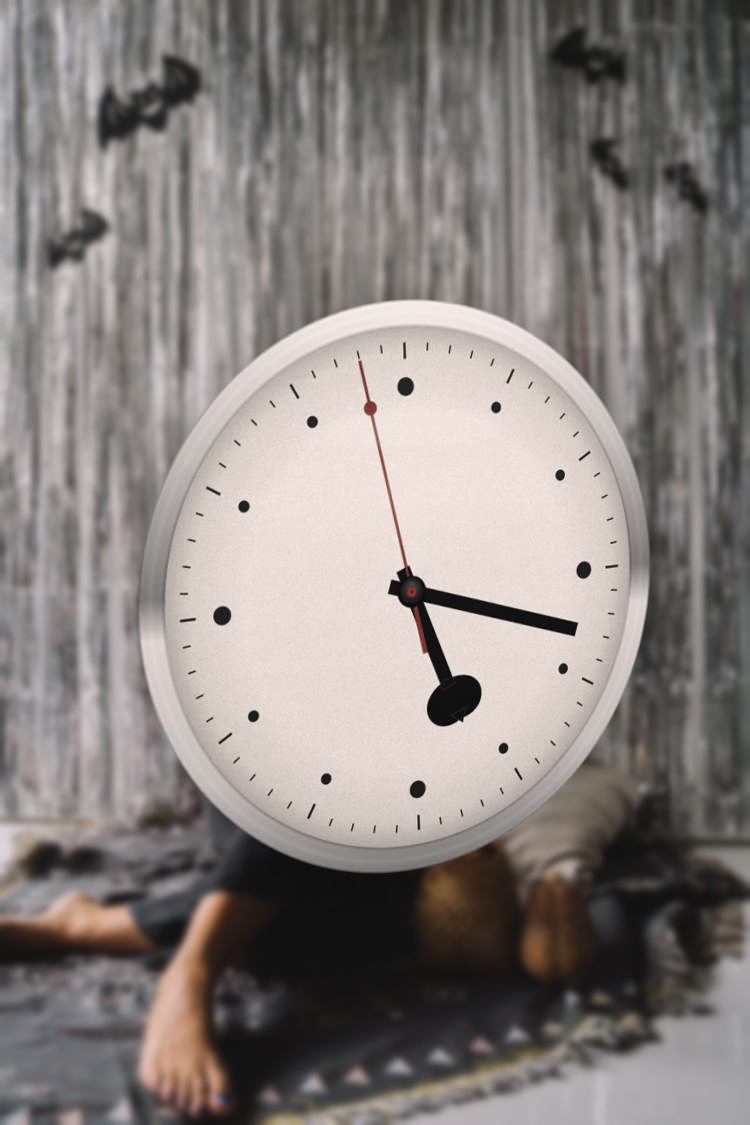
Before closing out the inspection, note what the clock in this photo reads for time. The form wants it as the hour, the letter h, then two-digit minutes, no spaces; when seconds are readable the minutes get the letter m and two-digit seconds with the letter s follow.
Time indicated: 5h17m58s
